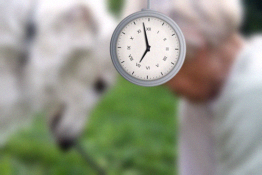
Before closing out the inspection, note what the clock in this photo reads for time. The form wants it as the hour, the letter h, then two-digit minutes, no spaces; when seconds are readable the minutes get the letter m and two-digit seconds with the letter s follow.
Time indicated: 6h58
